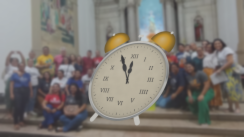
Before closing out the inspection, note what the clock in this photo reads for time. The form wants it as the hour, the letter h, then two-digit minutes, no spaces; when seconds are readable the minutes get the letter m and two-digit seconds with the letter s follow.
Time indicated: 11h55
